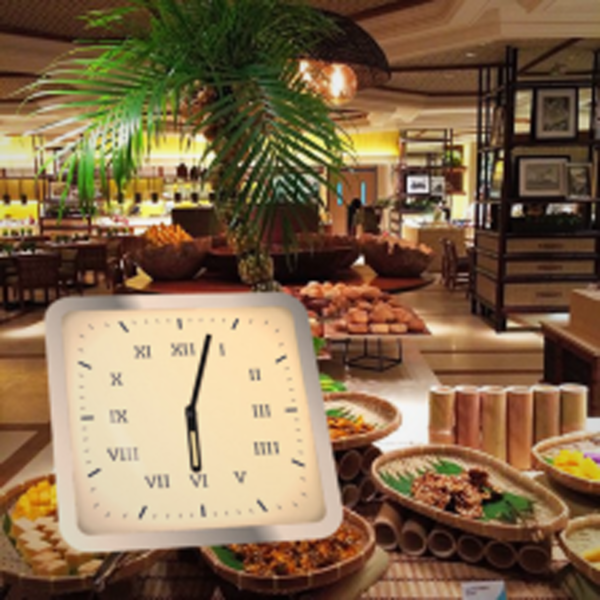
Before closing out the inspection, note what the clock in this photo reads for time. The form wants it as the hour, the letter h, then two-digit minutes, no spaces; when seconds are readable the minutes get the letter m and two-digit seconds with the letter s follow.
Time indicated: 6h03
